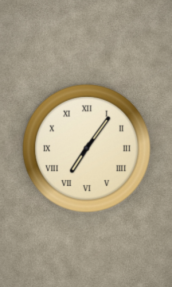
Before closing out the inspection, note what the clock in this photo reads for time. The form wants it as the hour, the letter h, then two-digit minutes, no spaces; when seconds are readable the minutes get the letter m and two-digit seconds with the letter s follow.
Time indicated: 7h06
